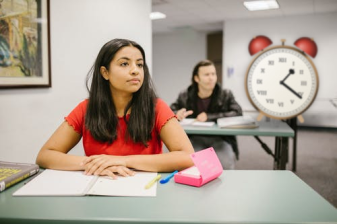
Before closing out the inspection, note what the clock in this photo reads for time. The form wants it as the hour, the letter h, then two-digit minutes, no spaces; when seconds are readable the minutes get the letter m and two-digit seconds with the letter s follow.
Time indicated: 1h21
